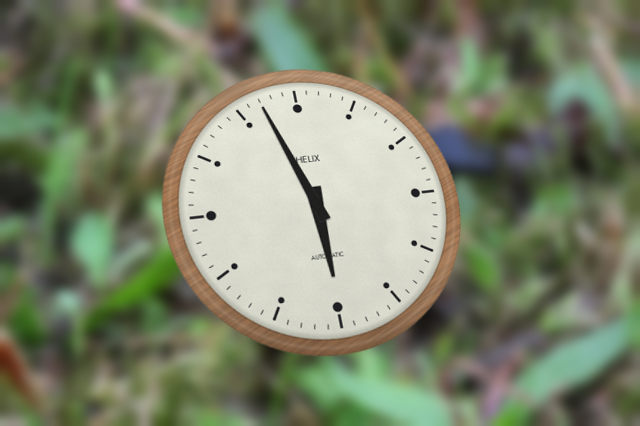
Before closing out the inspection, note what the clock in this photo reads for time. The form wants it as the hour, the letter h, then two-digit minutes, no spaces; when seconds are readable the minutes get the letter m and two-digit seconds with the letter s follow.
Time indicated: 5h57
